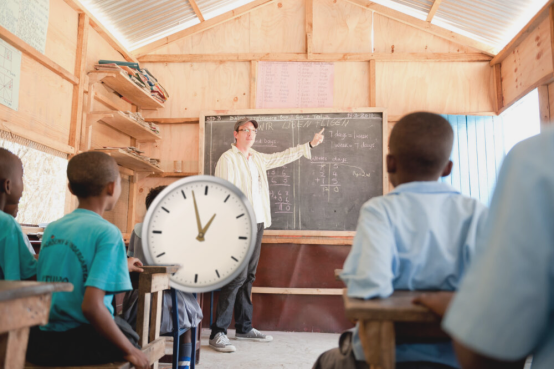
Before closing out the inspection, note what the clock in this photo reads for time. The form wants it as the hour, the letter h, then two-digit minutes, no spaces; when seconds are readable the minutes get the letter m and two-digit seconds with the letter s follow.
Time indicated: 12h57
